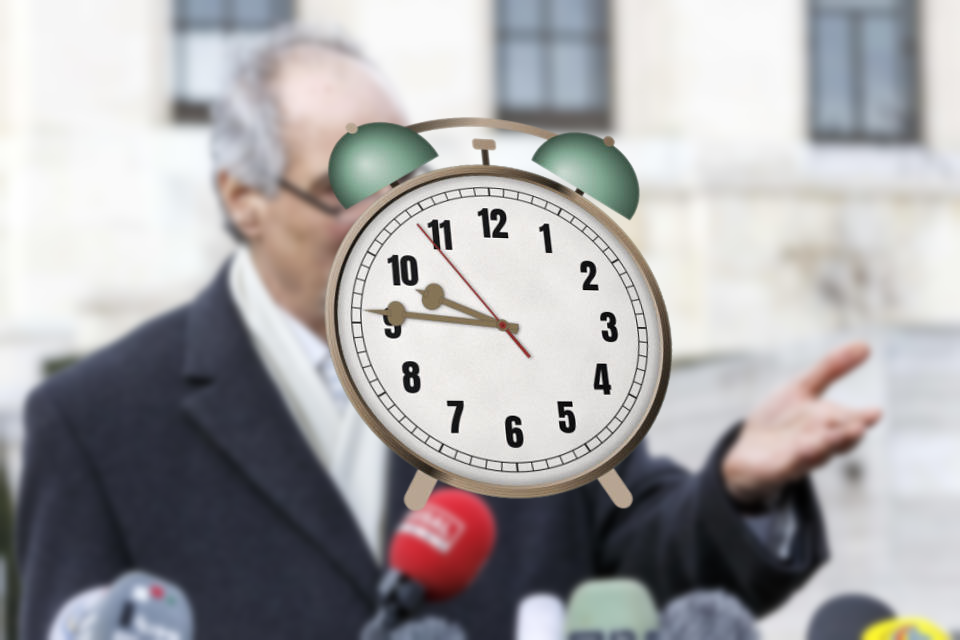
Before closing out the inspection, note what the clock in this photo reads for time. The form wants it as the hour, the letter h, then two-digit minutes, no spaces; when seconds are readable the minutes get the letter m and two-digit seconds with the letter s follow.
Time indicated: 9h45m54s
